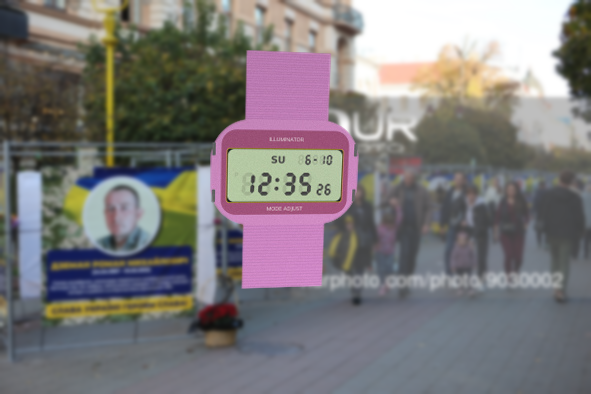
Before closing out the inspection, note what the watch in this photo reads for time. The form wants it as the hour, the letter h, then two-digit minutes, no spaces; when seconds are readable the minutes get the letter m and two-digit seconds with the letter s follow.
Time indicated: 12h35m26s
